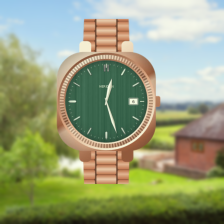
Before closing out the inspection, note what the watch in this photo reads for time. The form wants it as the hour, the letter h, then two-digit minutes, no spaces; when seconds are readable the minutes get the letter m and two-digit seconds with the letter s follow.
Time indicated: 12h27
